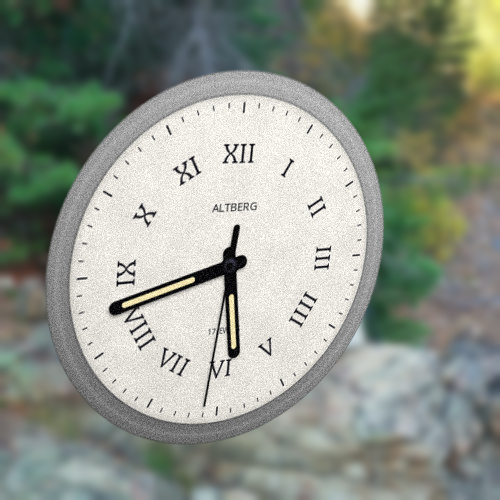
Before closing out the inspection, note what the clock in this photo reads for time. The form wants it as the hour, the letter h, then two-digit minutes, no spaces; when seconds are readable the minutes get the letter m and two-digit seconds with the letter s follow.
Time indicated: 5h42m31s
